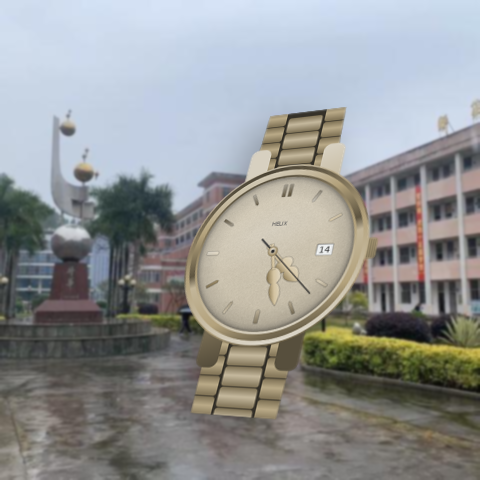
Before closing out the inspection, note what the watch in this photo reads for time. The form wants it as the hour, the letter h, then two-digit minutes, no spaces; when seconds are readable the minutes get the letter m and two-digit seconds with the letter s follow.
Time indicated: 4h27m22s
